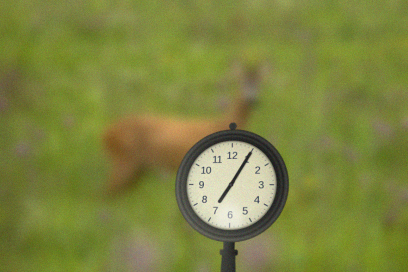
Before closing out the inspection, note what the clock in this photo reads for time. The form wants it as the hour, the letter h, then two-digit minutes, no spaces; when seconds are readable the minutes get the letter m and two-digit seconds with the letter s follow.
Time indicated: 7h05
